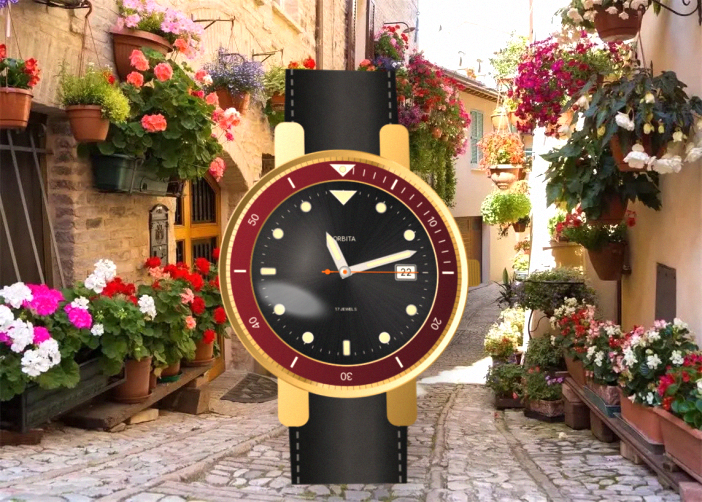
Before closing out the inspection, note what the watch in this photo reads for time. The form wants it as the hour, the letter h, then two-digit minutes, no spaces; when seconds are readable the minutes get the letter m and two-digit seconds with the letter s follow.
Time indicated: 11h12m15s
